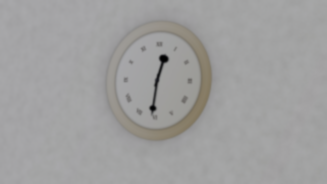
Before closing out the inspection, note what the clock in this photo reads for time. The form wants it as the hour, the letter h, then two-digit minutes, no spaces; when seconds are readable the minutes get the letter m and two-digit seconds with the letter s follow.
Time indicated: 12h31
